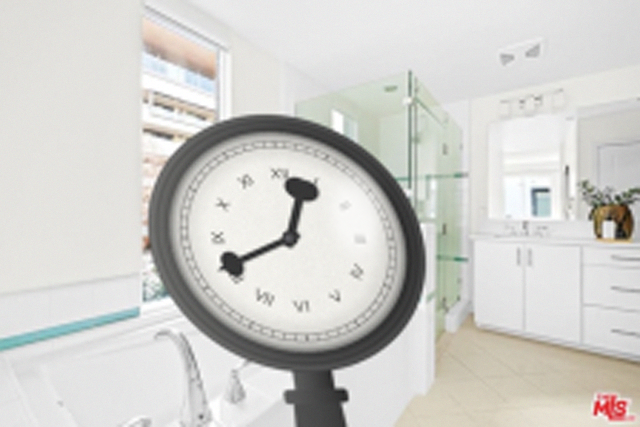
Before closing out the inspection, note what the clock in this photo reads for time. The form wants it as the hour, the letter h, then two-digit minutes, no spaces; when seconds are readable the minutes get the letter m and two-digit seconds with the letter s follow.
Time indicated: 12h41
